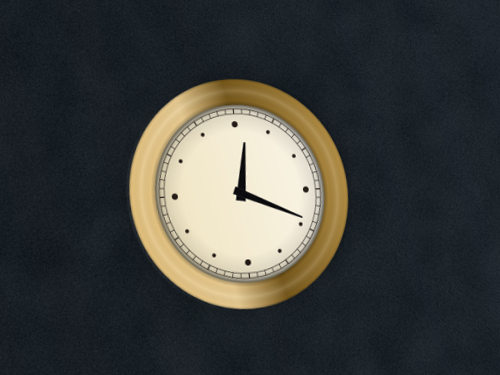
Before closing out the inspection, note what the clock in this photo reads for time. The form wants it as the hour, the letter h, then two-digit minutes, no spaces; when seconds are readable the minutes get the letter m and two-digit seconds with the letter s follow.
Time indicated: 12h19
